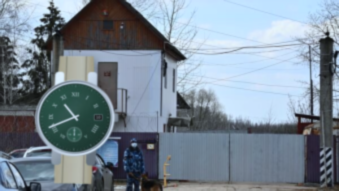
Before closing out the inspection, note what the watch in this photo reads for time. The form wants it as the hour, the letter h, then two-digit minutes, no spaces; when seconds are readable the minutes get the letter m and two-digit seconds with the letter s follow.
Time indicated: 10h41
